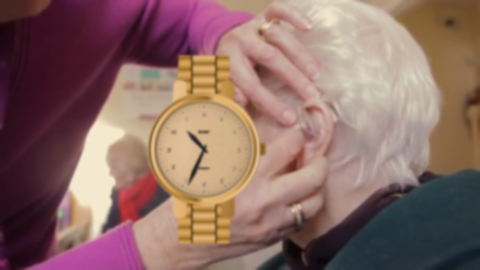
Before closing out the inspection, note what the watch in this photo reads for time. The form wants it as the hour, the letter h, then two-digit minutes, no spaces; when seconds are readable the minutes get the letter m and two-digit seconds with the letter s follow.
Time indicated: 10h34
